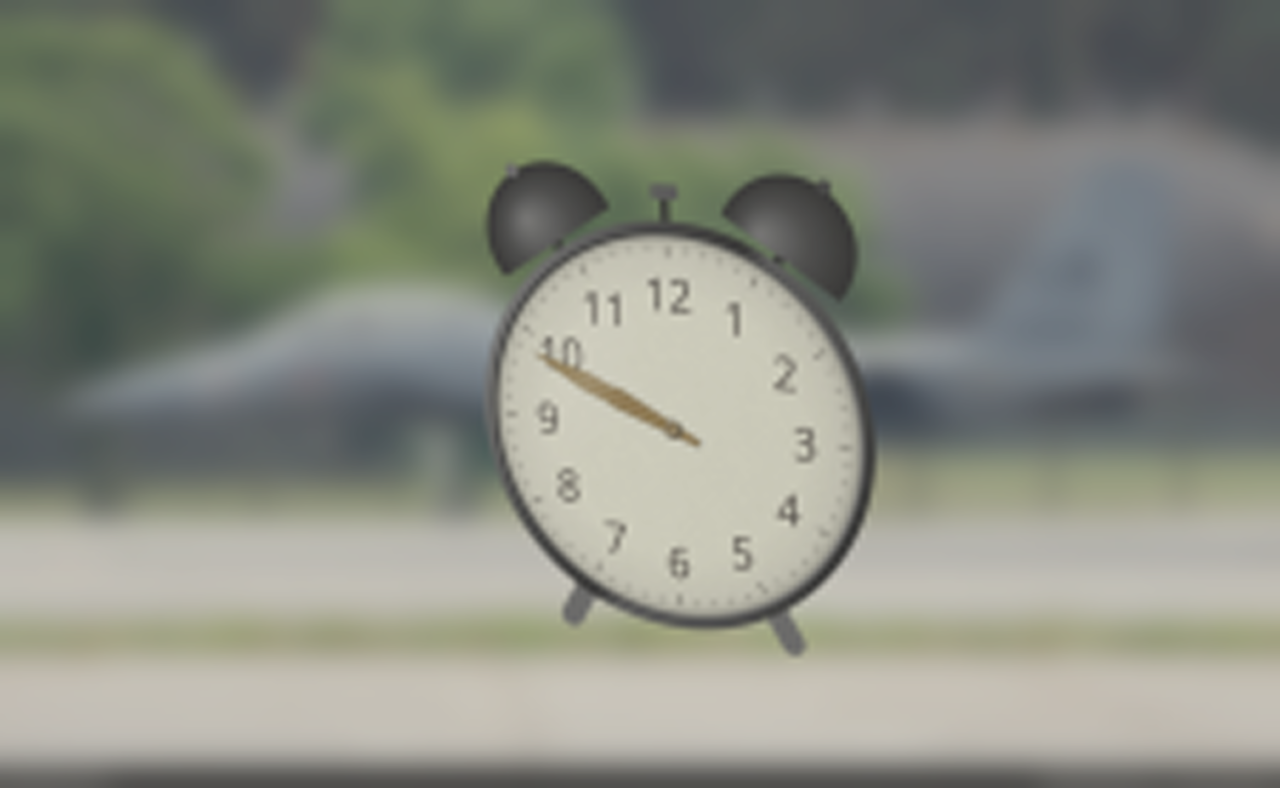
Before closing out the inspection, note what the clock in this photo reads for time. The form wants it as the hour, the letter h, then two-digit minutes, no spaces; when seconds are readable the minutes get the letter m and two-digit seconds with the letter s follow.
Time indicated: 9h49
